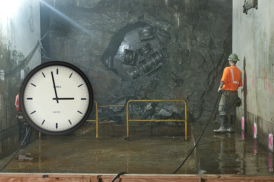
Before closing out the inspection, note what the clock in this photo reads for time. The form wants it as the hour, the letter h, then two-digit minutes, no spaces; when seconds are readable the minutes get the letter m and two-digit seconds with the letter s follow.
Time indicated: 2h58
